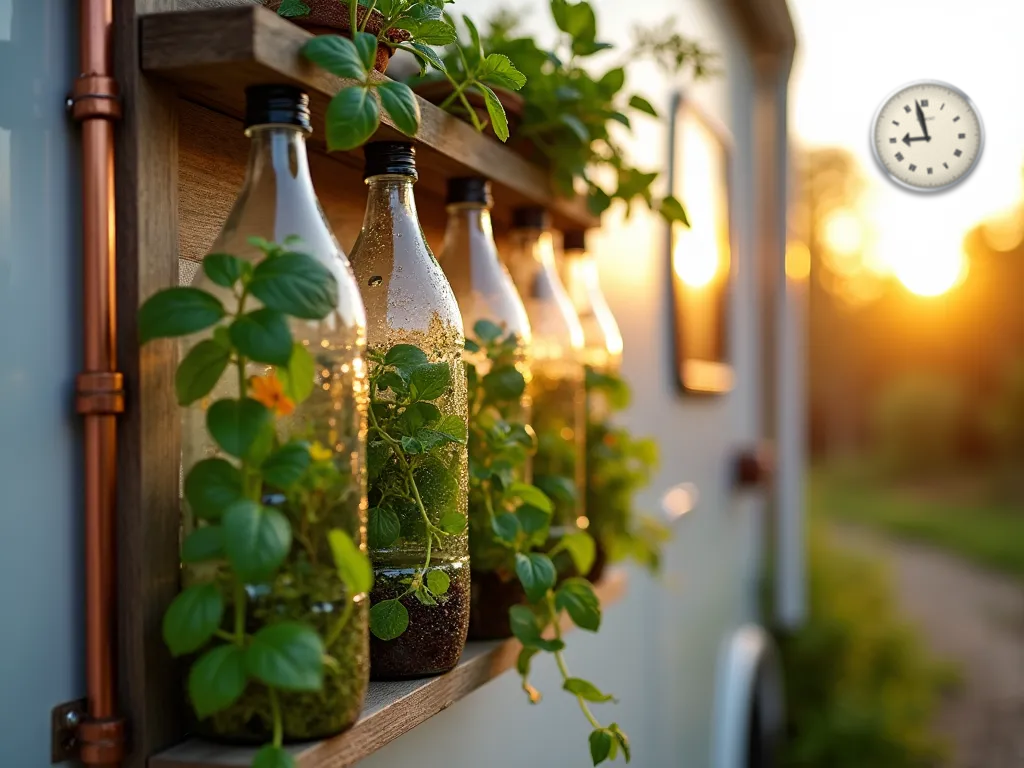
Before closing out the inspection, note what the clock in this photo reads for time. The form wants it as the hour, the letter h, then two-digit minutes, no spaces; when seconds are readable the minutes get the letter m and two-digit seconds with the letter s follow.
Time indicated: 8h58
